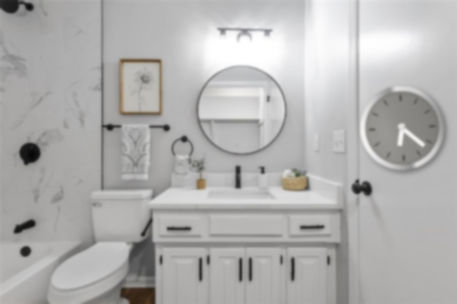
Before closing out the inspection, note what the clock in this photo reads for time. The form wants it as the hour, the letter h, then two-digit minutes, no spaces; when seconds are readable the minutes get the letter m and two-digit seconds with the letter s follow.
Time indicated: 6h22
